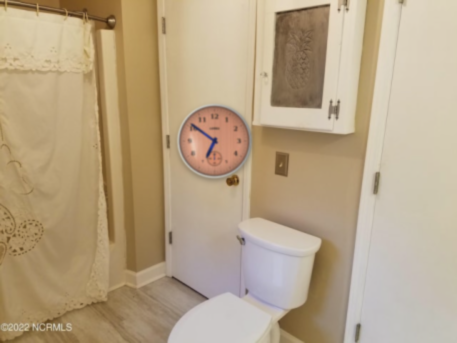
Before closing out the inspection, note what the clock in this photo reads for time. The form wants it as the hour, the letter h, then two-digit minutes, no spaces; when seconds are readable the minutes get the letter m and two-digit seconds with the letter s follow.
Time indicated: 6h51
